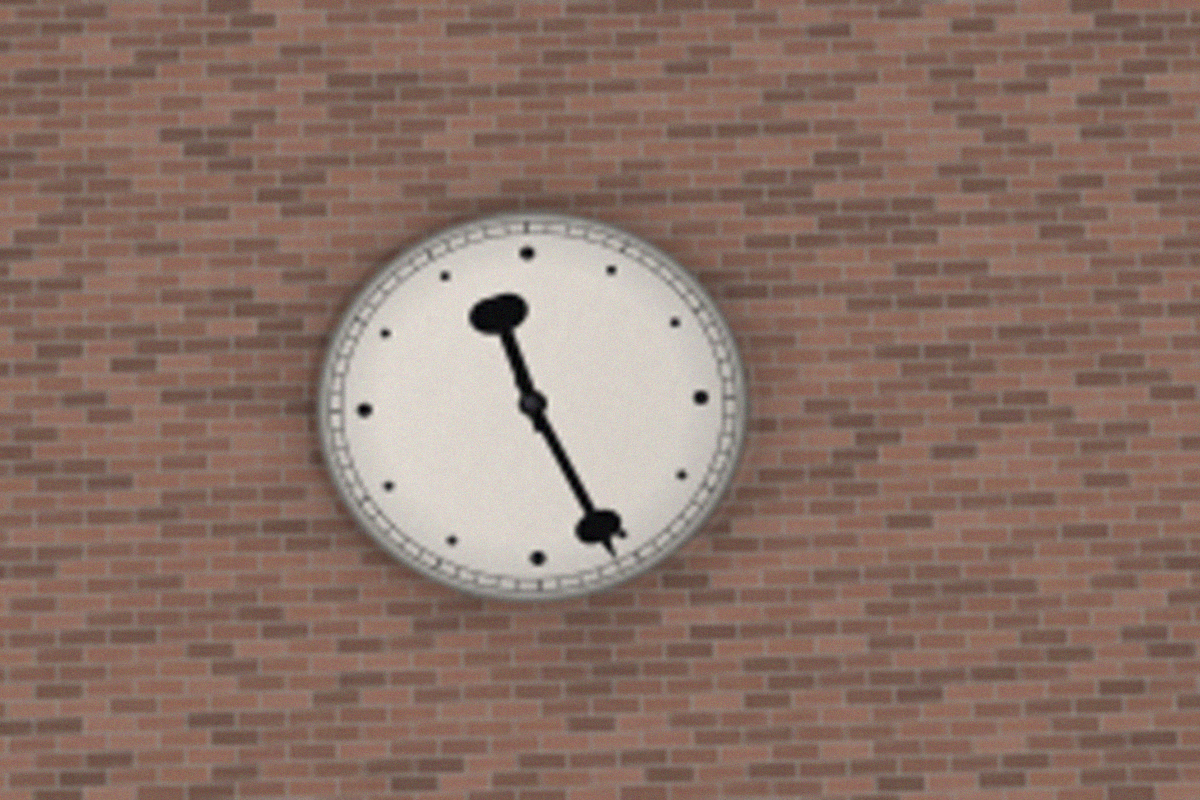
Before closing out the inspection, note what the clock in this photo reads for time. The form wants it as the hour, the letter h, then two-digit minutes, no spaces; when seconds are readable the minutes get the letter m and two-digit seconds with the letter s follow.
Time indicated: 11h26
